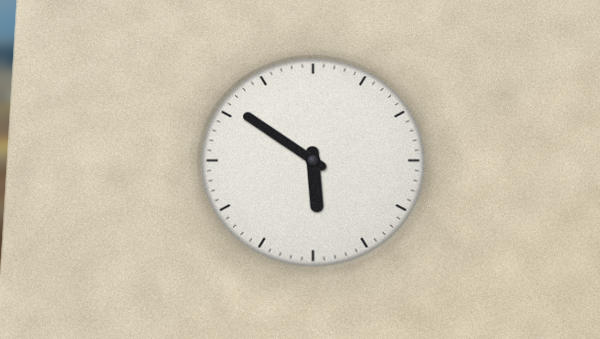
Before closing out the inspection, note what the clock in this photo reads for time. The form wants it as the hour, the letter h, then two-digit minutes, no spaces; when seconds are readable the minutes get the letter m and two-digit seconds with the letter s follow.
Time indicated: 5h51
